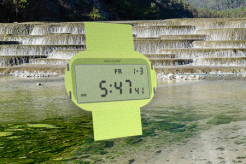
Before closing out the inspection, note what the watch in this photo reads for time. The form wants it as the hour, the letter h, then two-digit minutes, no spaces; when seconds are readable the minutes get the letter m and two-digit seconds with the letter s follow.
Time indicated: 5h47m41s
